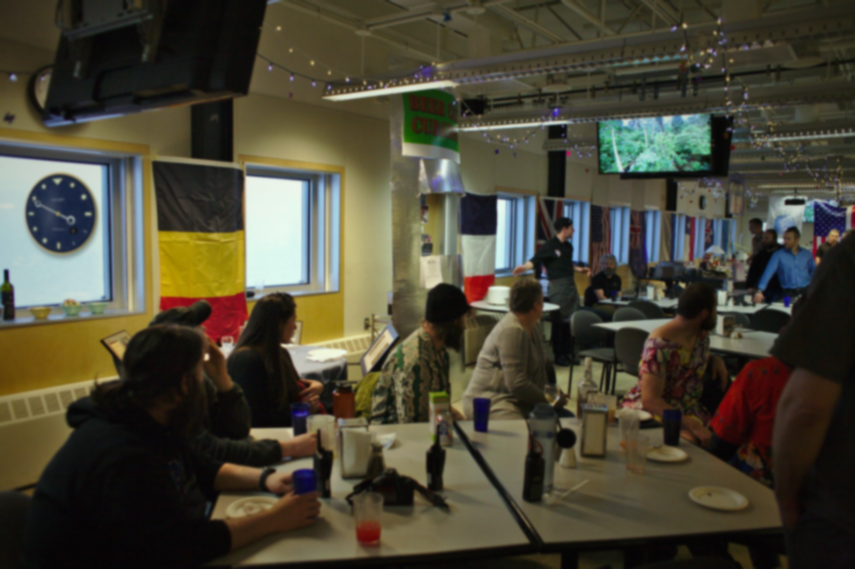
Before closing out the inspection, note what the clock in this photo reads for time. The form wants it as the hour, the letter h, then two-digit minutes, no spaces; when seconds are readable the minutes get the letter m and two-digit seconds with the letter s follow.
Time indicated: 3h49
